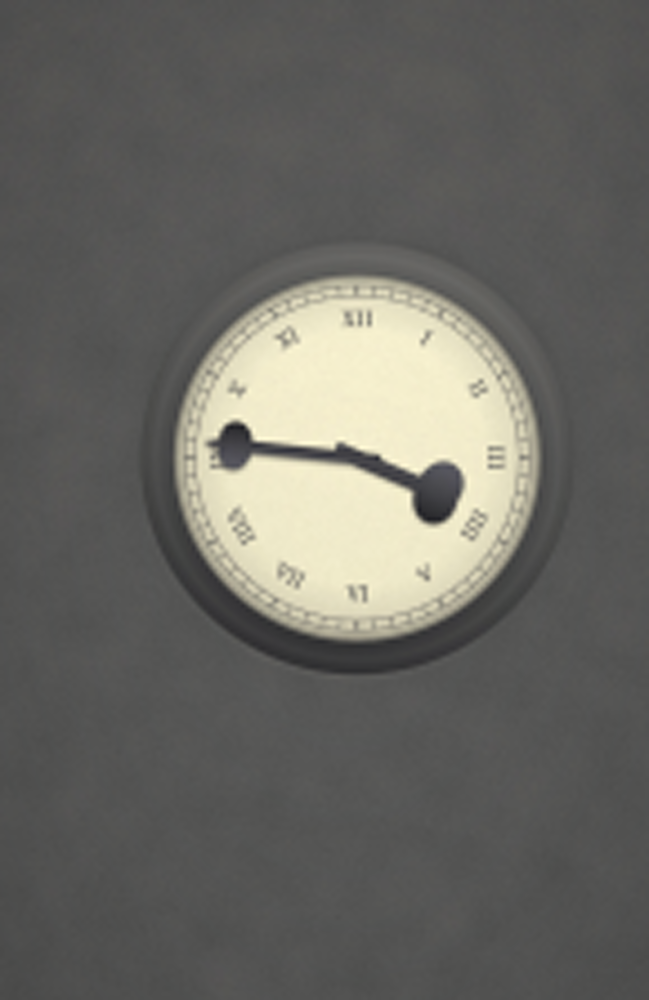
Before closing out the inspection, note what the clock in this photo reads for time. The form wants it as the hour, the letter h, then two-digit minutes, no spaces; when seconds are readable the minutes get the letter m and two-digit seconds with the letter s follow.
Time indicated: 3h46
